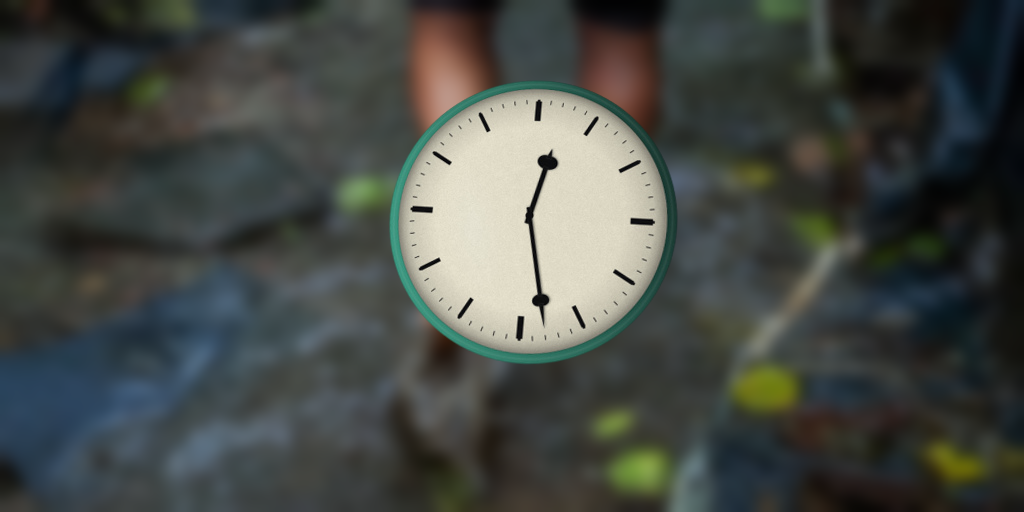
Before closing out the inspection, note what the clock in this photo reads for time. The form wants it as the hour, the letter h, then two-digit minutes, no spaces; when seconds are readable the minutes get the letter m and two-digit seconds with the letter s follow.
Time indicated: 12h28
